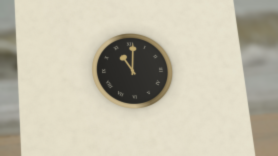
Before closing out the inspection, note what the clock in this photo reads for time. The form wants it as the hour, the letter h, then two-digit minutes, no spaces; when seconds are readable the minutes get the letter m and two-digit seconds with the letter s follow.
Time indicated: 11h01
